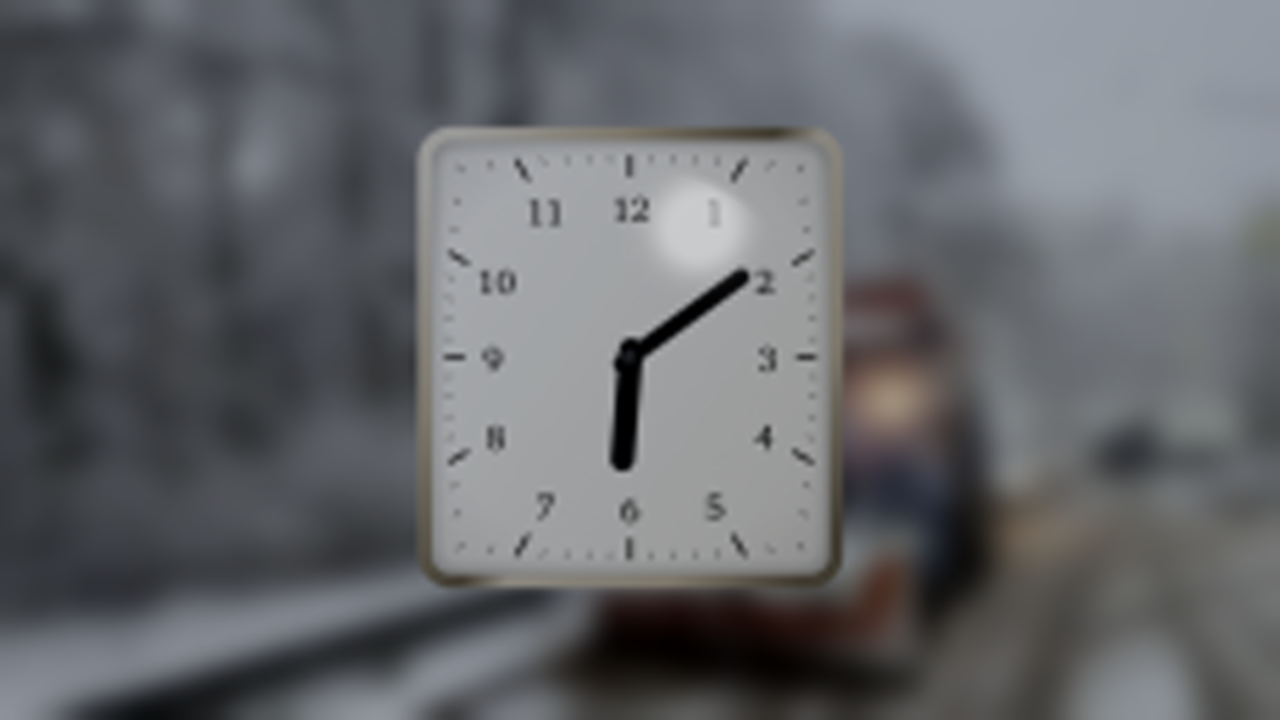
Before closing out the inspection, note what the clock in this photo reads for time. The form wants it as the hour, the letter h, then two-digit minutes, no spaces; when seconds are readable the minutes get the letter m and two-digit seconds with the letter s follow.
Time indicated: 6h09
